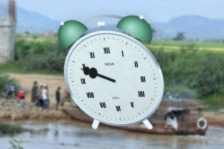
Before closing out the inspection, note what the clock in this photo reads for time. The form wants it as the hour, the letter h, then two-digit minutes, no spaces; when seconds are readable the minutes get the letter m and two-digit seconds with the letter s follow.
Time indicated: 9h49
